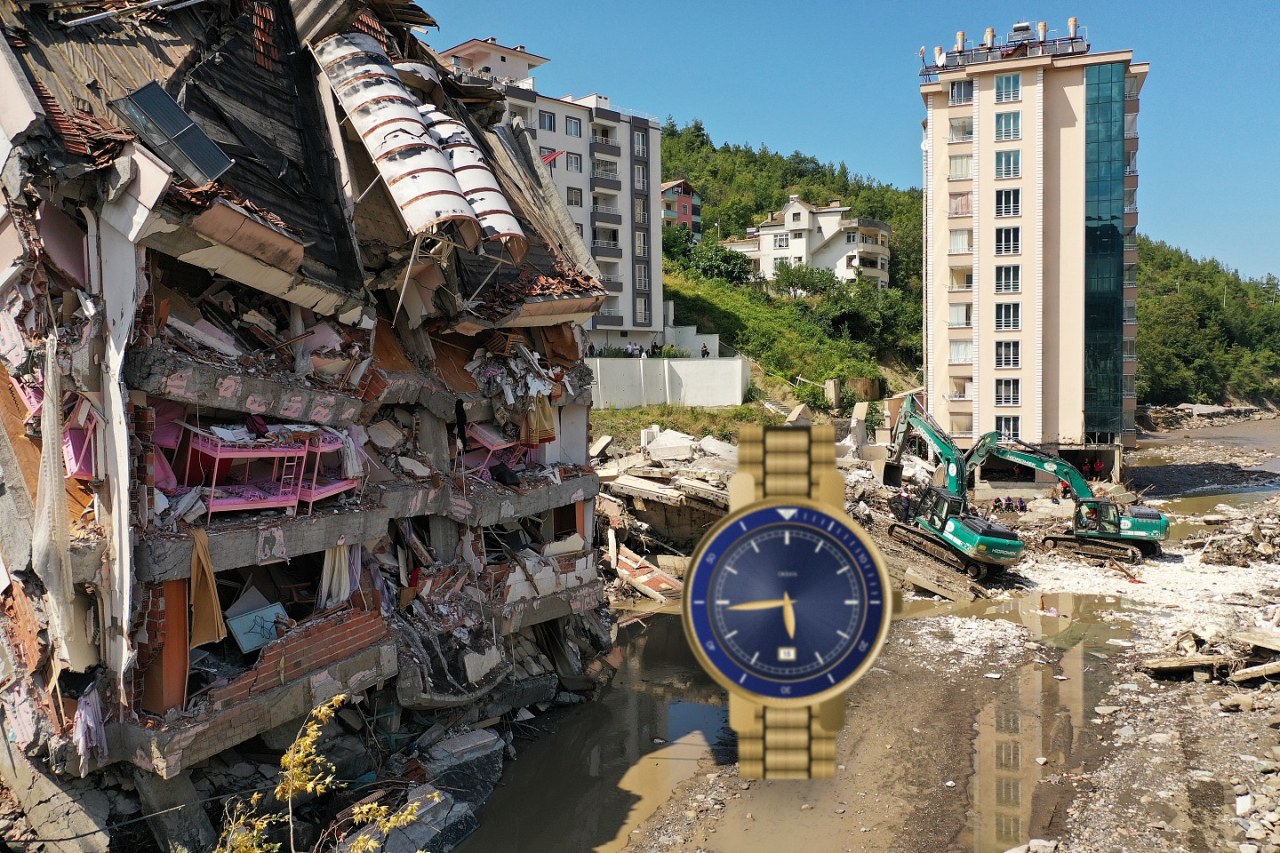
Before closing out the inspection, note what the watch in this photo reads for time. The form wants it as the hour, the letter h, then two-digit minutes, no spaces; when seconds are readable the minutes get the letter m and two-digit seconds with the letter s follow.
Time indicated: 5h44
